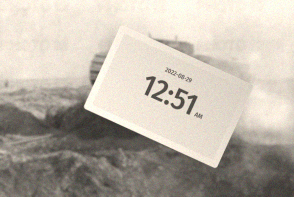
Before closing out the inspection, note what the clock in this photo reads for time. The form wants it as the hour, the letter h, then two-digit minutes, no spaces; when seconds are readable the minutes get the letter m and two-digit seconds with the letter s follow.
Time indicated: 12h51
